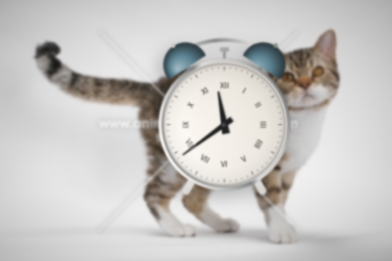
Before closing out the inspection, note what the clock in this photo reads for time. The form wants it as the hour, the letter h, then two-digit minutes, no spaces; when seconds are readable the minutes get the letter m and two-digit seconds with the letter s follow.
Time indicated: 11h39
